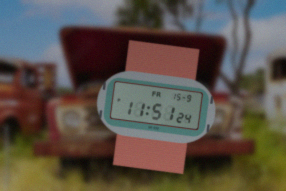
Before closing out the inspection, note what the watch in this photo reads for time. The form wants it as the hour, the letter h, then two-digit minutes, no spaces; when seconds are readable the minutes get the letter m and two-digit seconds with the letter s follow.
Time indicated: 11h51m24s
